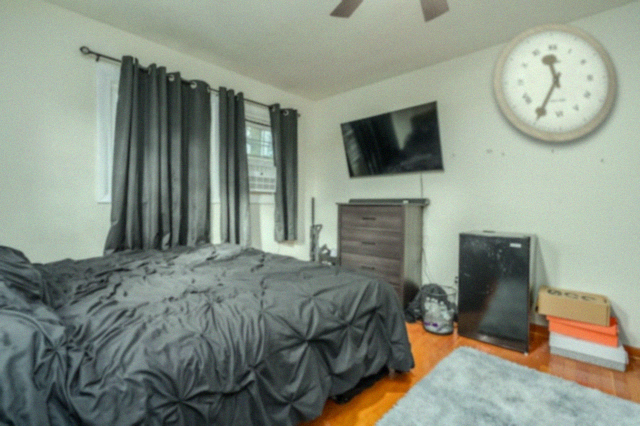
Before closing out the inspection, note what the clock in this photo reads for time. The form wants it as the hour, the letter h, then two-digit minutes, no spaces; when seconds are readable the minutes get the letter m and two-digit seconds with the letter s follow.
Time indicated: 11h35
